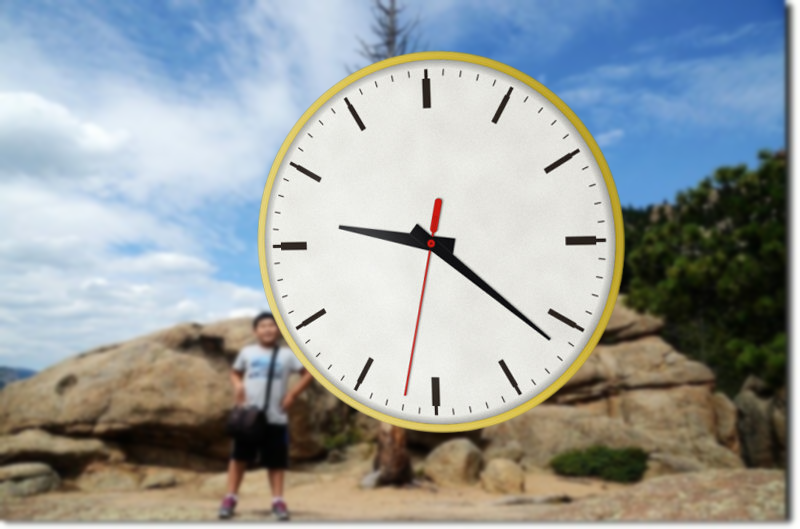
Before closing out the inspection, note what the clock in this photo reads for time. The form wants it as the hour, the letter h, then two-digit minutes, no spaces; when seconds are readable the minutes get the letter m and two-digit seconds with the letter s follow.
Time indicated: 9h21m32s
